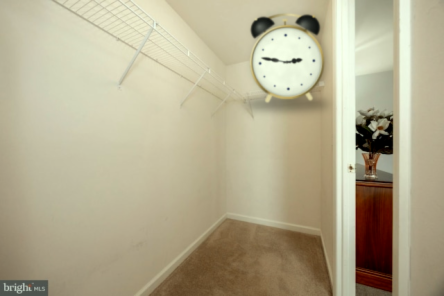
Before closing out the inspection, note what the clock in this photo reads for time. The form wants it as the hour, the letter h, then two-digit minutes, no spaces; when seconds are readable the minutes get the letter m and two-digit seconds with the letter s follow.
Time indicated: 2h47
